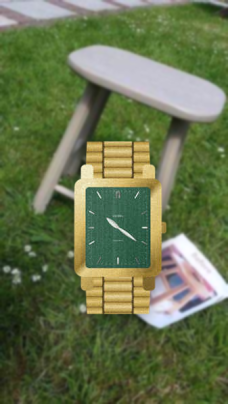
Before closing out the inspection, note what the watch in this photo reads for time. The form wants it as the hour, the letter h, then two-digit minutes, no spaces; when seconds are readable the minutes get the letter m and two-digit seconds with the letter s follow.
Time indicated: 10h21
